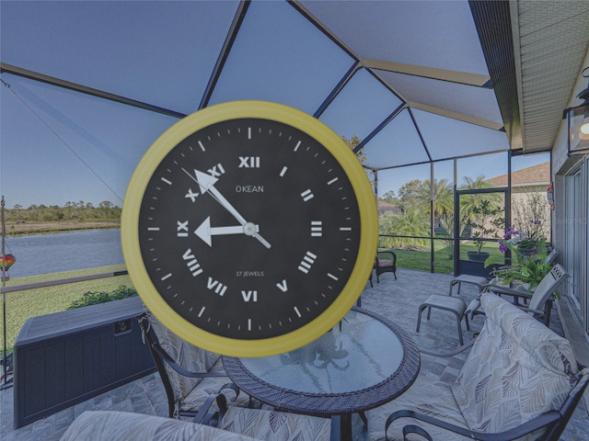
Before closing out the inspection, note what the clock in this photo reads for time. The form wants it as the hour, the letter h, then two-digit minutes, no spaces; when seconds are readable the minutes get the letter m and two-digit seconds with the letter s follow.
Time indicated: 8h52m52s
